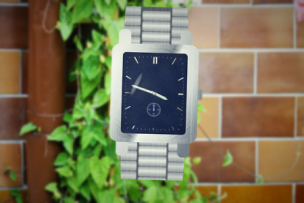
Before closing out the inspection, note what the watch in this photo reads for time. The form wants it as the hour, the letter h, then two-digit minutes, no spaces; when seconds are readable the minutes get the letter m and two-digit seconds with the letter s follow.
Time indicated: 3h48
